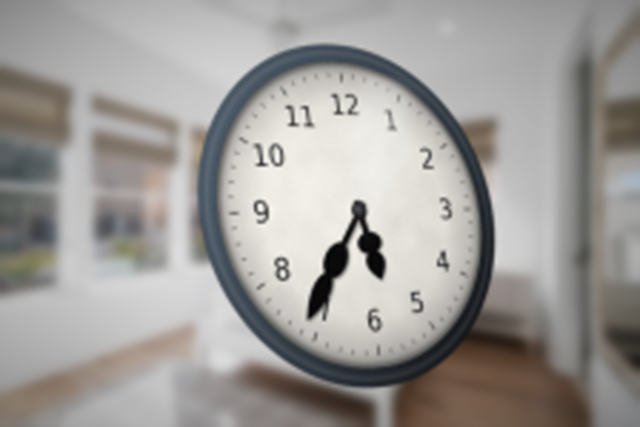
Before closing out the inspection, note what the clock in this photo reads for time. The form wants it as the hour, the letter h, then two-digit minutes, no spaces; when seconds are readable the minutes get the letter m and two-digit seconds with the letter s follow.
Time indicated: 5h36
